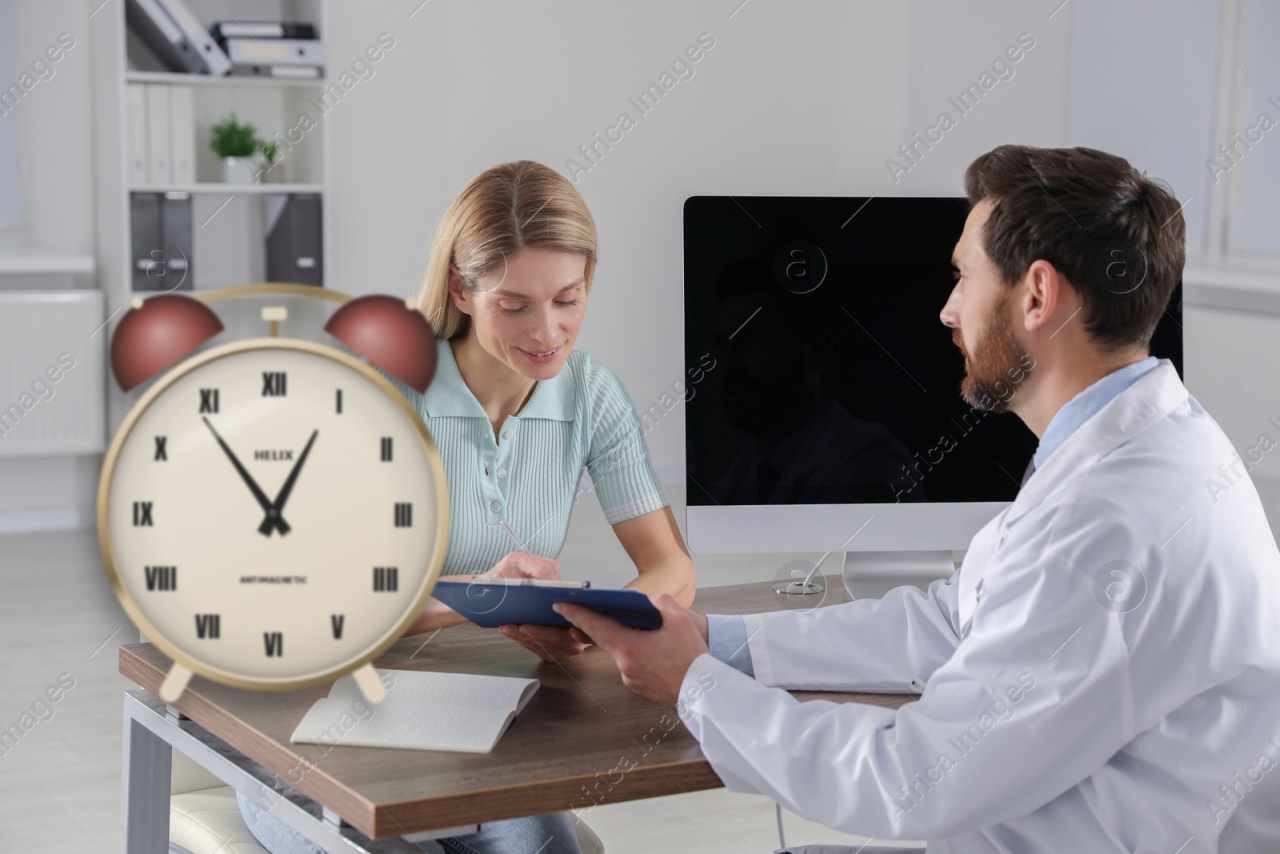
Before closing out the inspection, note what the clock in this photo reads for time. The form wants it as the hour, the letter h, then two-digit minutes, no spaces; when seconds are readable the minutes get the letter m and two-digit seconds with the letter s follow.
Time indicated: 12h54
